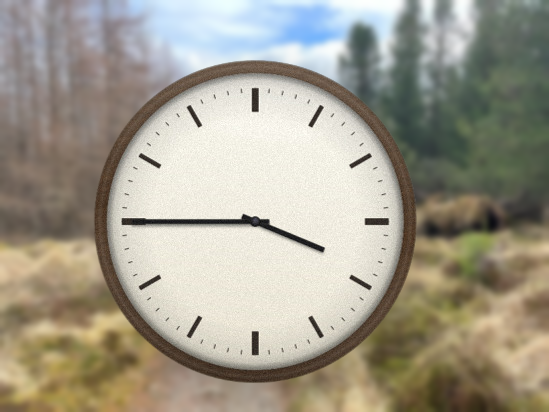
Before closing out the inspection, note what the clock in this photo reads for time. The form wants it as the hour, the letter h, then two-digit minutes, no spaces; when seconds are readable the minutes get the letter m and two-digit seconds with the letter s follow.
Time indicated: 3h45
